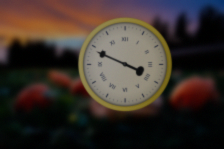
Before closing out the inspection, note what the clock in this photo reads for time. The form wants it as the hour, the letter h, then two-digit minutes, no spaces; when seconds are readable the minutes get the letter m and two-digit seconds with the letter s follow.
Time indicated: 3h49
